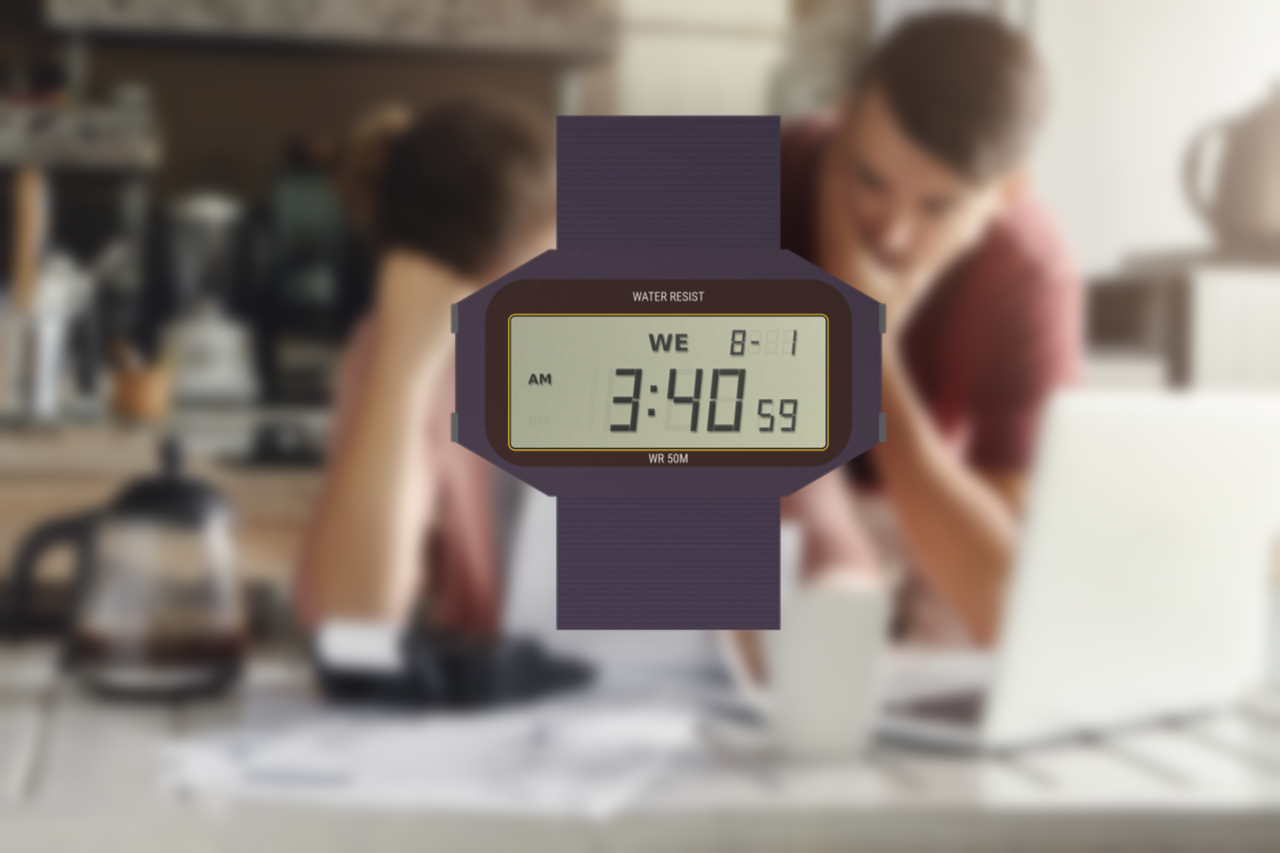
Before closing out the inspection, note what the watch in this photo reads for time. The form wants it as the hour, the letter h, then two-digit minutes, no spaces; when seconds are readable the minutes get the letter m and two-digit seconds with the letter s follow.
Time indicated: 3h40m59s
